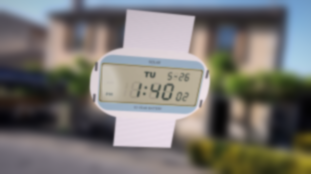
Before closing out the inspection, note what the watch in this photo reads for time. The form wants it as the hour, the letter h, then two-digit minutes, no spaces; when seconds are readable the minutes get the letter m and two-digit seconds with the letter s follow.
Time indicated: 1h40
